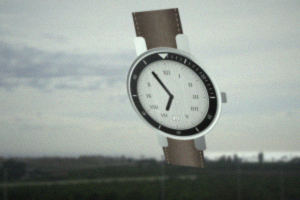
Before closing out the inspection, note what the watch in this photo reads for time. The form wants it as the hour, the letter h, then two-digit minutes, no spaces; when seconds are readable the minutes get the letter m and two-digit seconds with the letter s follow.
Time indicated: 6h55
